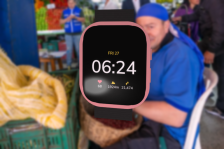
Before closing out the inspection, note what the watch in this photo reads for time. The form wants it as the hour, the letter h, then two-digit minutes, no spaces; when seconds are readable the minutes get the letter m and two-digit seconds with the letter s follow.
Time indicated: 6h24
